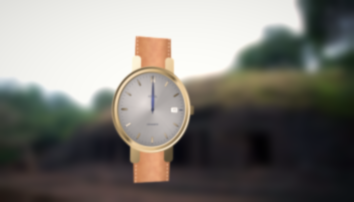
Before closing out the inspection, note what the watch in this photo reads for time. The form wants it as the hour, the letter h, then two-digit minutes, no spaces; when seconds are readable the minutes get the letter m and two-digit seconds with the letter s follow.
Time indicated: 12h00
